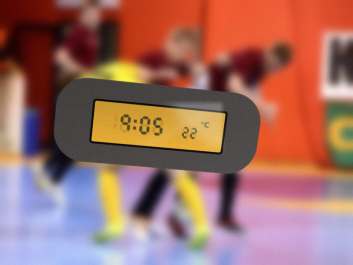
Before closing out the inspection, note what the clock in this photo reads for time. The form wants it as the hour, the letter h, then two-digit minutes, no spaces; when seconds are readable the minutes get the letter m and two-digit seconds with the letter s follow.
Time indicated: 9h05
